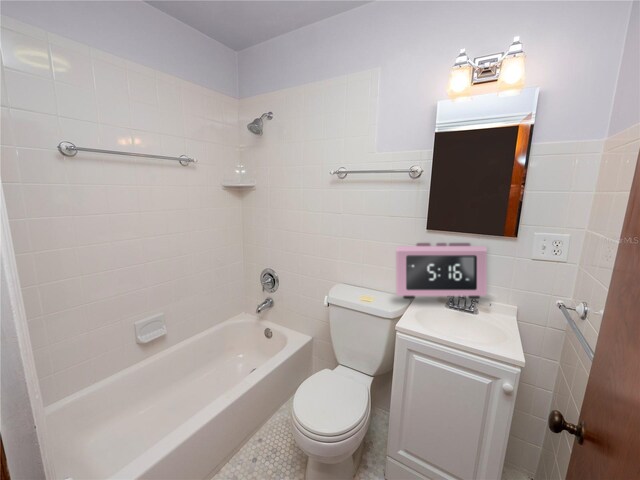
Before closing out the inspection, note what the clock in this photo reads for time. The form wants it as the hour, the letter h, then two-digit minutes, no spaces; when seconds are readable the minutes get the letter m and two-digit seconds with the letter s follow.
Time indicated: 5h16
